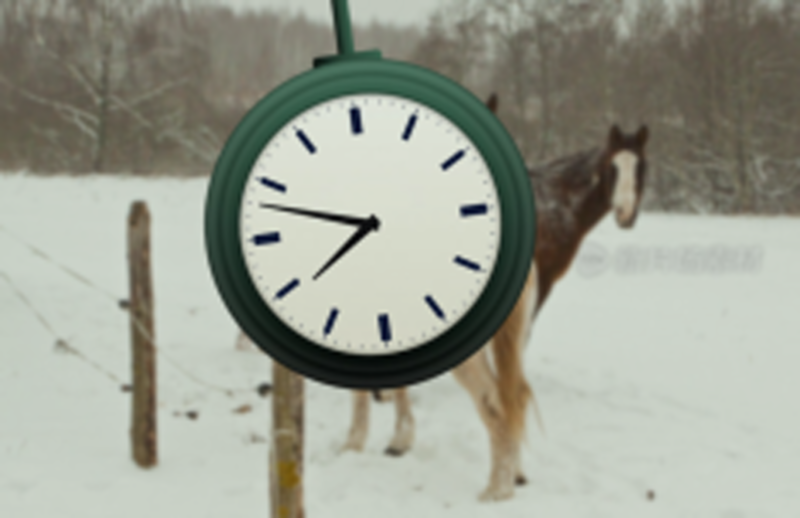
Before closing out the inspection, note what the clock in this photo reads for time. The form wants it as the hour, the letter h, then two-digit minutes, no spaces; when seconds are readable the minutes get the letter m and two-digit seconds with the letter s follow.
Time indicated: 7h48
